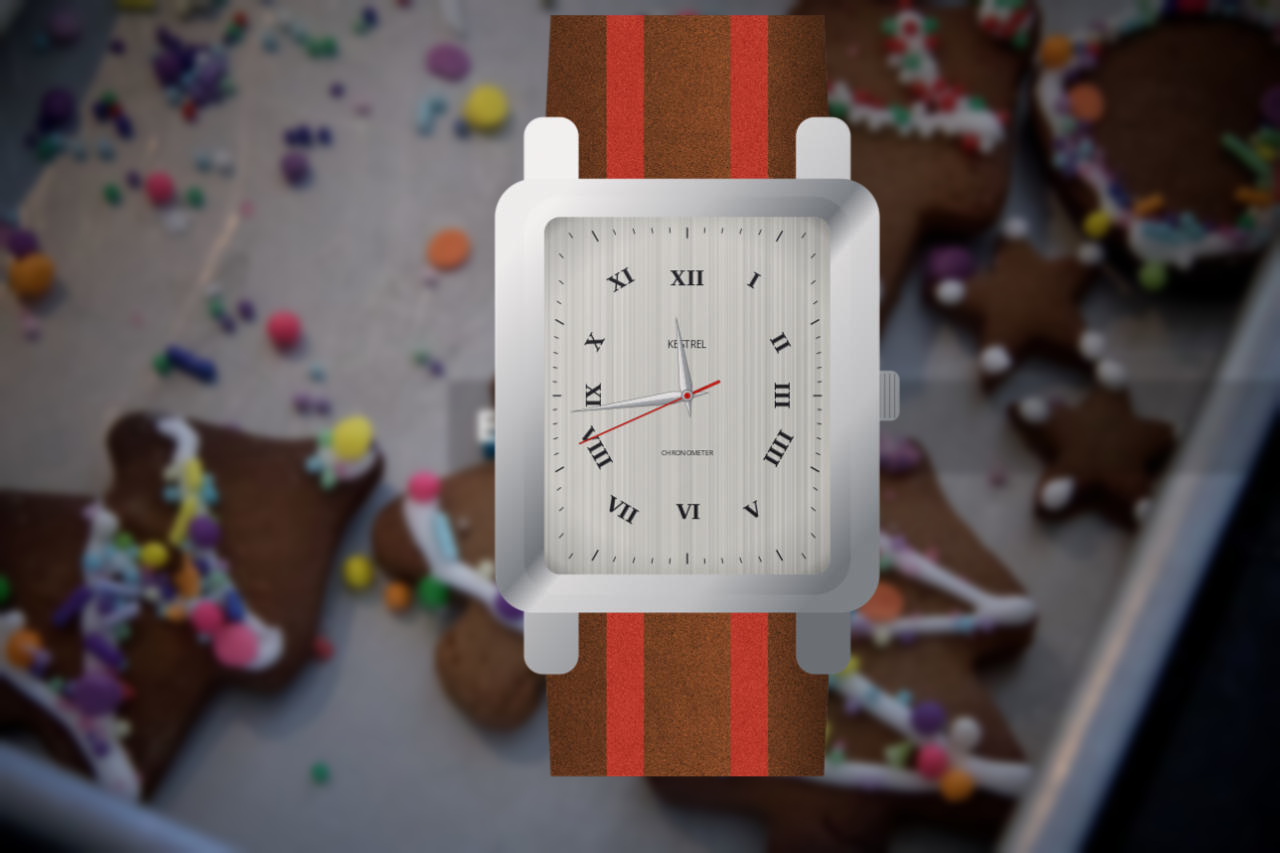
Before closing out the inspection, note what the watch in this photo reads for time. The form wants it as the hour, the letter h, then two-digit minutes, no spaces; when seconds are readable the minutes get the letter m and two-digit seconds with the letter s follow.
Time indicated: 11h43m41s
